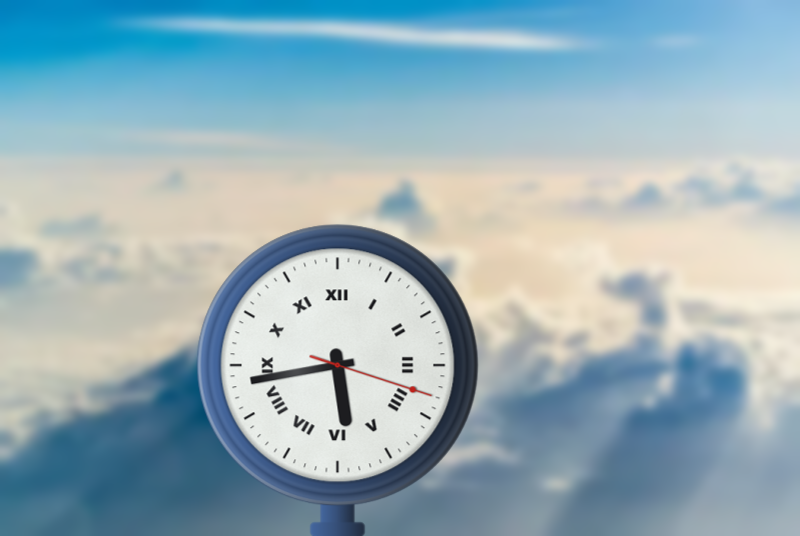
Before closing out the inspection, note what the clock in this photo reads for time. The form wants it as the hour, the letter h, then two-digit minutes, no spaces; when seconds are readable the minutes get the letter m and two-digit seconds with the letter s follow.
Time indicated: 5h43m18s
